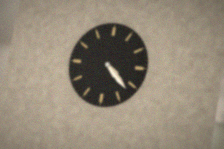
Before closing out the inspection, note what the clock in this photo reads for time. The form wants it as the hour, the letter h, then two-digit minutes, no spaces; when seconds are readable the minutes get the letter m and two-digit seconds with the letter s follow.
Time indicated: 4h22
